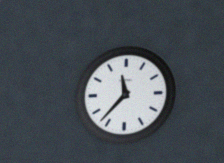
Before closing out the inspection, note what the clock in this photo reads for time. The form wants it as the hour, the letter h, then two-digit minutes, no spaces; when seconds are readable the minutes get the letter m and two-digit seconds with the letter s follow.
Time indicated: 11h37
